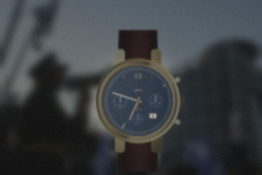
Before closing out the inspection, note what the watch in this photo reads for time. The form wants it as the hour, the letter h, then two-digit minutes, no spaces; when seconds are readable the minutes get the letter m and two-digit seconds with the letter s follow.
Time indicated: 6h48
